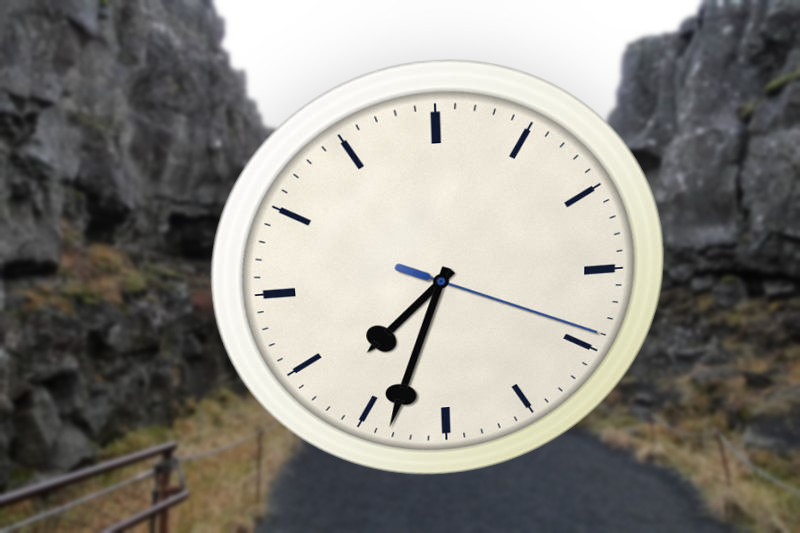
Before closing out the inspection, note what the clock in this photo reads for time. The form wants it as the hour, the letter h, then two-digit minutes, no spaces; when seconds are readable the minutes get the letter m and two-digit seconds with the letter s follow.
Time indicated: 7h33m19s
